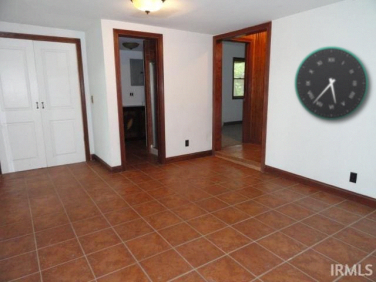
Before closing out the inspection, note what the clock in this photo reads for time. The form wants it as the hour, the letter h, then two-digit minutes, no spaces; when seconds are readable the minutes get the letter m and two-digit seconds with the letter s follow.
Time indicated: 5h37
